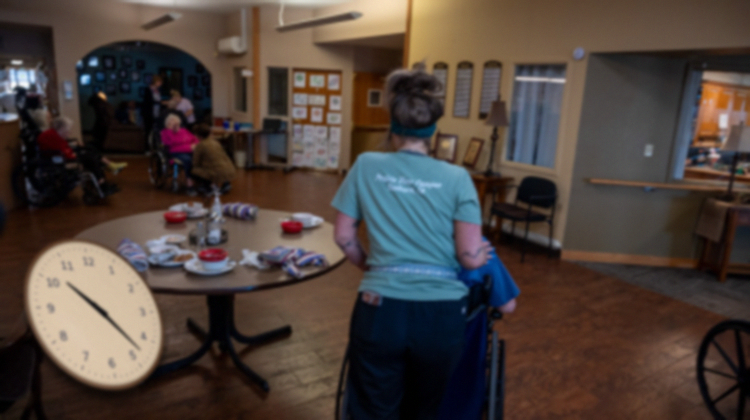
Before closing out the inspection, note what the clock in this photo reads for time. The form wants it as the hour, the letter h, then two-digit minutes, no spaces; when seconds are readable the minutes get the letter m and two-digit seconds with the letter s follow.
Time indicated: 10h23
